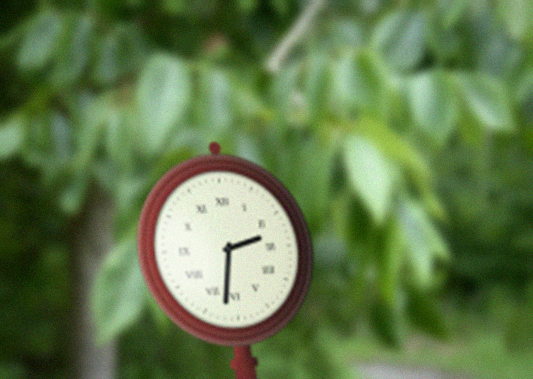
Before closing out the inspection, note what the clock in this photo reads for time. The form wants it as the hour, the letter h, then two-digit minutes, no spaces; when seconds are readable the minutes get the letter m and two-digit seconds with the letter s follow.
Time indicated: 2h32
